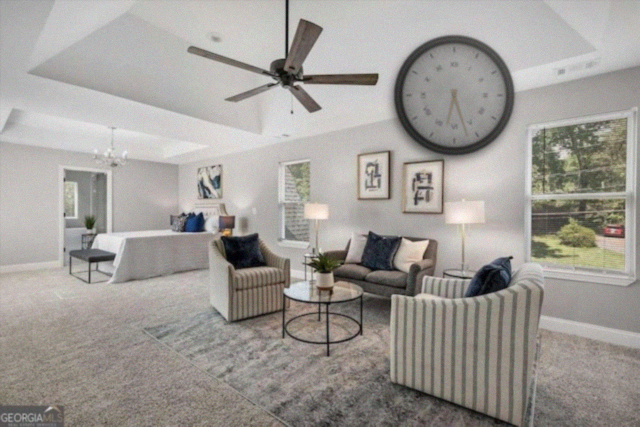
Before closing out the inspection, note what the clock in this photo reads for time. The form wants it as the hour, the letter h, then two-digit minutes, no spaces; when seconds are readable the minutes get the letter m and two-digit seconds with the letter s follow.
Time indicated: 6h27
